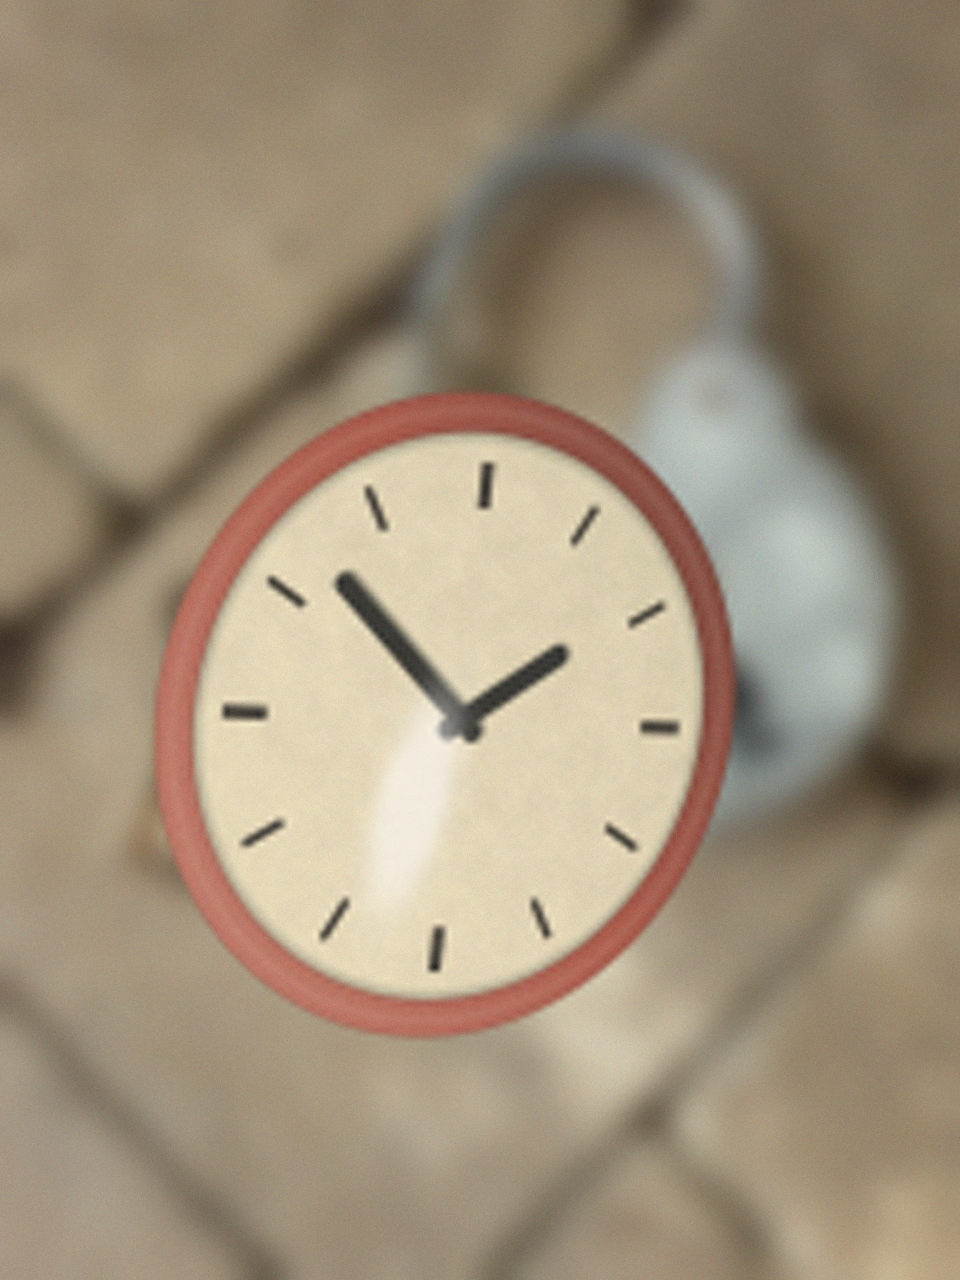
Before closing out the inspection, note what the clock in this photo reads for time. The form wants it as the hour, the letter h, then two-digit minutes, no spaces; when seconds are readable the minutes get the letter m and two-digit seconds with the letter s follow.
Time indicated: 1h52
